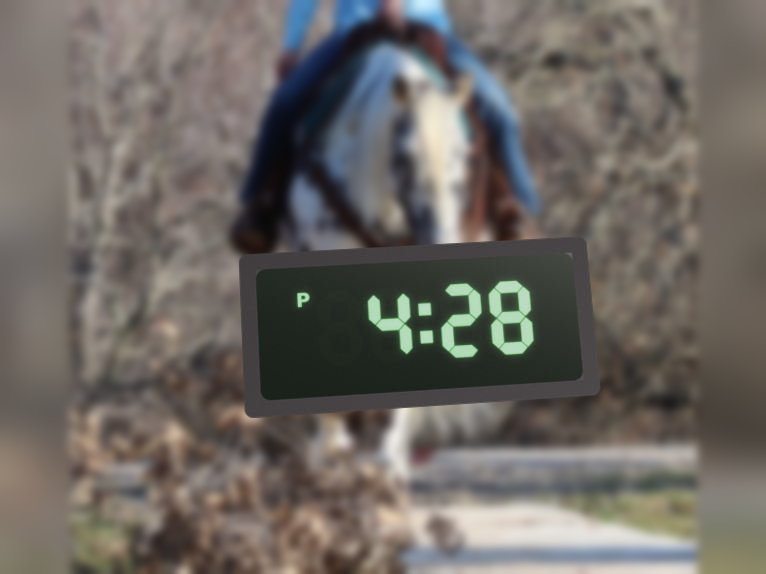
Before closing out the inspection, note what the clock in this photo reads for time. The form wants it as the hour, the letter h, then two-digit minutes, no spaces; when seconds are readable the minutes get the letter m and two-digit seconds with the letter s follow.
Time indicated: 4h28
